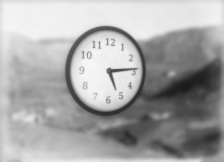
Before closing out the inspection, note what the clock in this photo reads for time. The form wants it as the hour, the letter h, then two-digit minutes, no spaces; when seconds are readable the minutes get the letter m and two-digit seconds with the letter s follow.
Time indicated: 5h14
